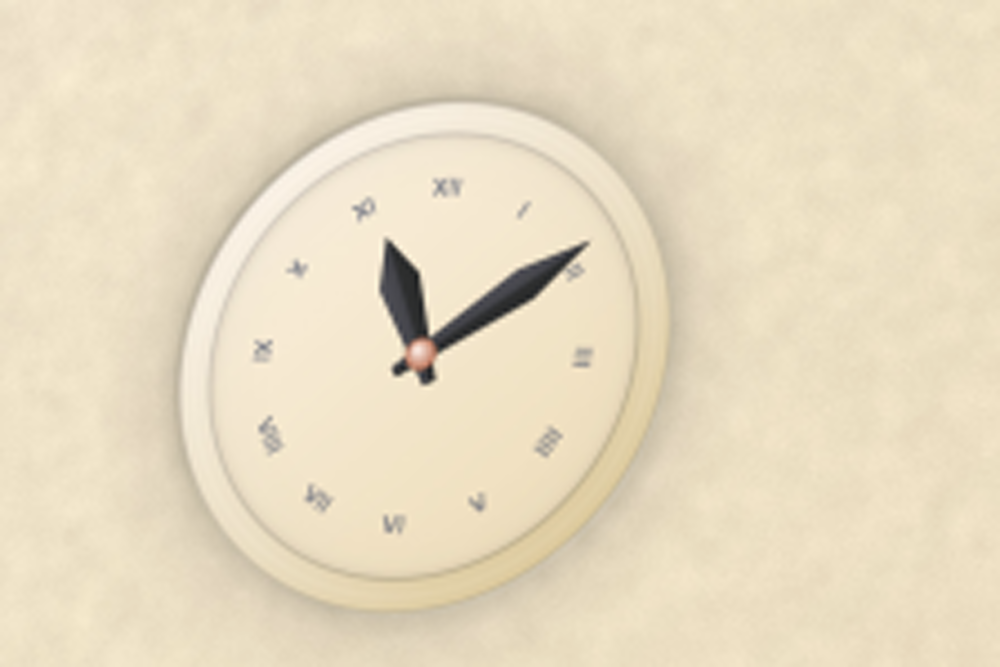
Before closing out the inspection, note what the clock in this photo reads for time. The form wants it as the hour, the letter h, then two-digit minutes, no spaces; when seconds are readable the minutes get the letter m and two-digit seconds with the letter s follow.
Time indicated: 11h09
